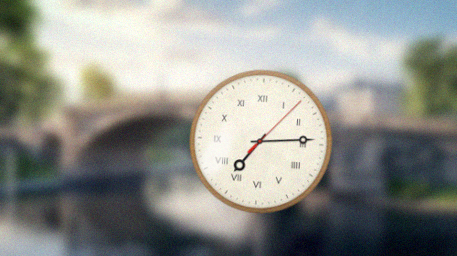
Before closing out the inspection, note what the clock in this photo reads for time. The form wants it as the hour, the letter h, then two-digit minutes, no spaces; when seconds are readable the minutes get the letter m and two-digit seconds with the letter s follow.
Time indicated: 7h14m07s
